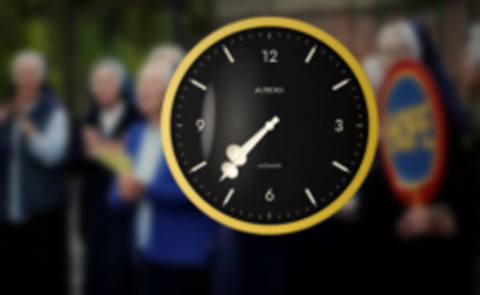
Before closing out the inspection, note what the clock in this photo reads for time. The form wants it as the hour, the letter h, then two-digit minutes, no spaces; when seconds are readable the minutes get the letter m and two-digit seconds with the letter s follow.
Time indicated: 7h37
